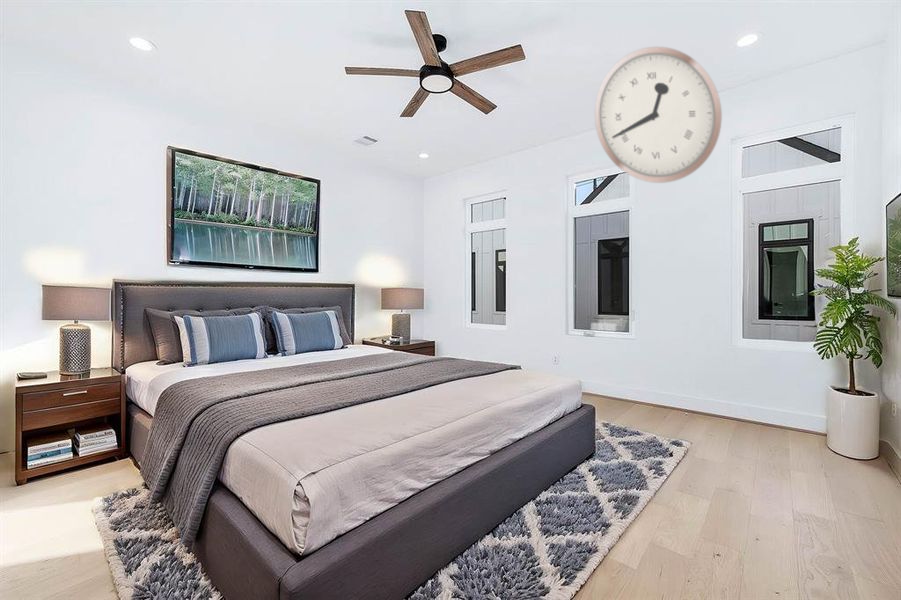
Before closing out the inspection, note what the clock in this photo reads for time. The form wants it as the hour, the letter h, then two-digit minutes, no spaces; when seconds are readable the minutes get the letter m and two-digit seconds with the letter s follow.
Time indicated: 12h41
